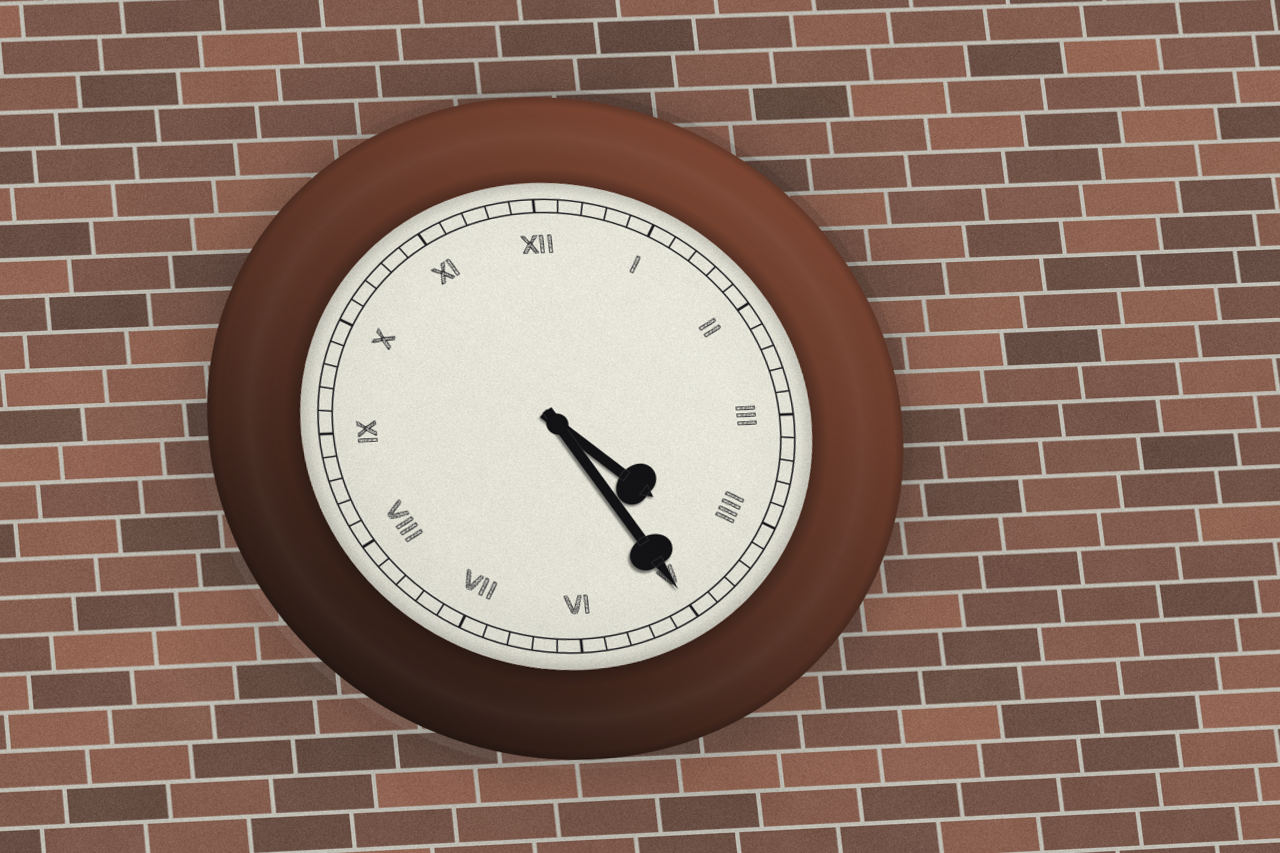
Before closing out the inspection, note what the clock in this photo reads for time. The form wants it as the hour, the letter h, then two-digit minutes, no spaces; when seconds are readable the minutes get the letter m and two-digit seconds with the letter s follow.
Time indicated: 4h25
